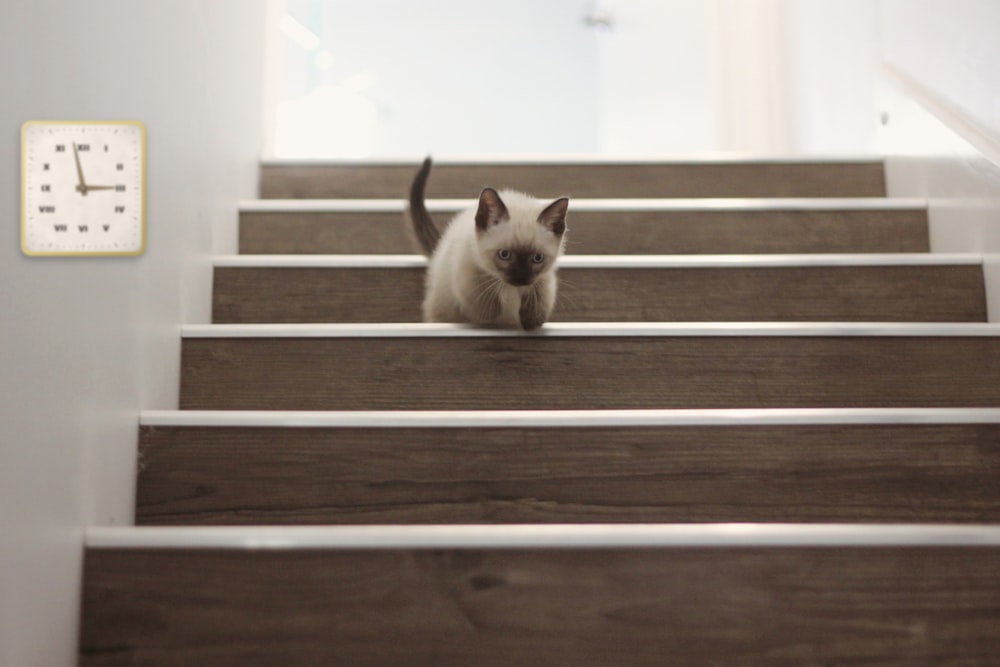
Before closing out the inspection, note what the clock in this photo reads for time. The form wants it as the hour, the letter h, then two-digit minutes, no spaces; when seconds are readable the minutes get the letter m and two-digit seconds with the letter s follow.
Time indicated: 2h58
